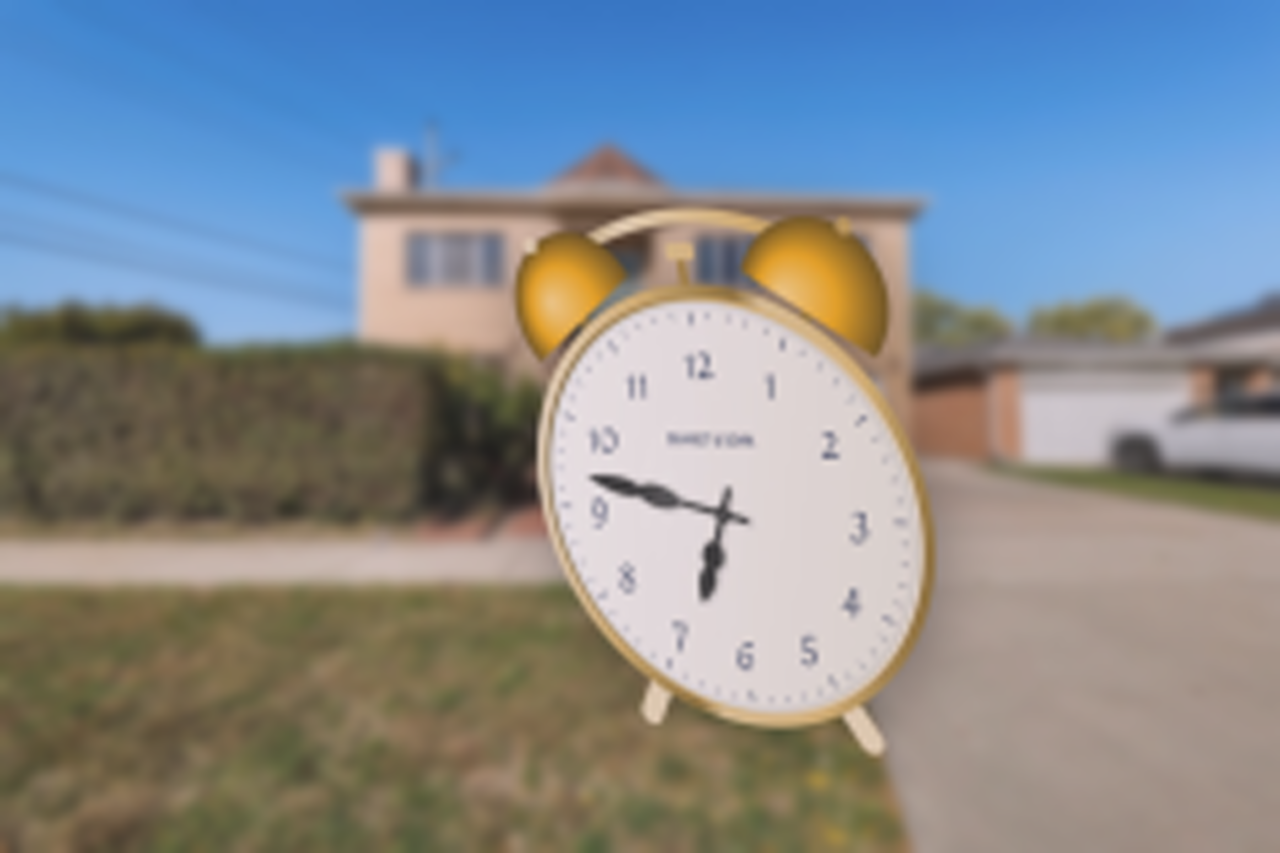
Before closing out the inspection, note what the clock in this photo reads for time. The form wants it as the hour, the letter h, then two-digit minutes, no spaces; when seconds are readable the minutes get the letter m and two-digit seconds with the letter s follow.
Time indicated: 6h47
